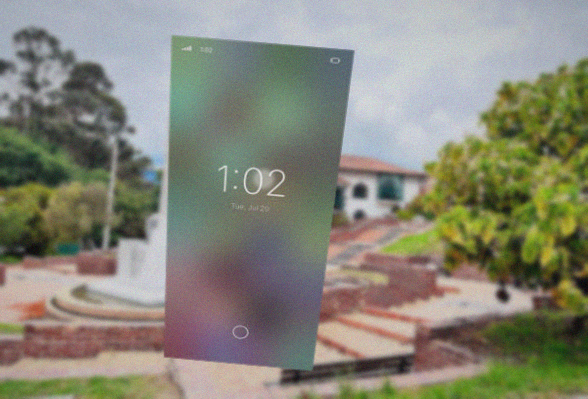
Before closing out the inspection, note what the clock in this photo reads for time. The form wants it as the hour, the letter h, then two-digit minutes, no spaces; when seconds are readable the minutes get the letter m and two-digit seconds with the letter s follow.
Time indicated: 1h02
